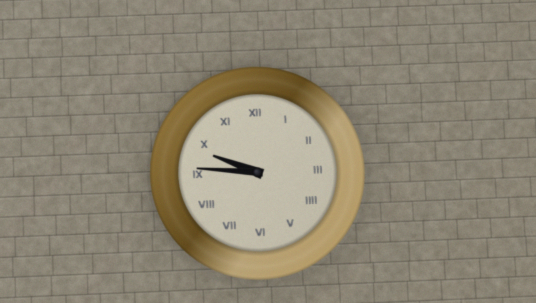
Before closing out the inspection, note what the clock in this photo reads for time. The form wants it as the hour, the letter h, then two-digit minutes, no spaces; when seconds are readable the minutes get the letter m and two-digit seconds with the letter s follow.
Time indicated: 9h46
